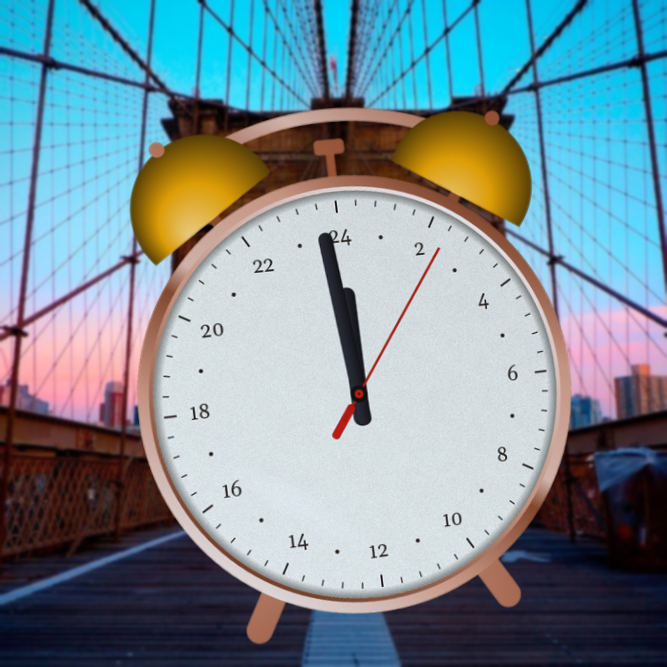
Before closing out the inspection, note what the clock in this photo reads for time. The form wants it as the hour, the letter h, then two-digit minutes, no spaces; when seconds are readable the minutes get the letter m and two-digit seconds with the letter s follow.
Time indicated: 23h59m06s
